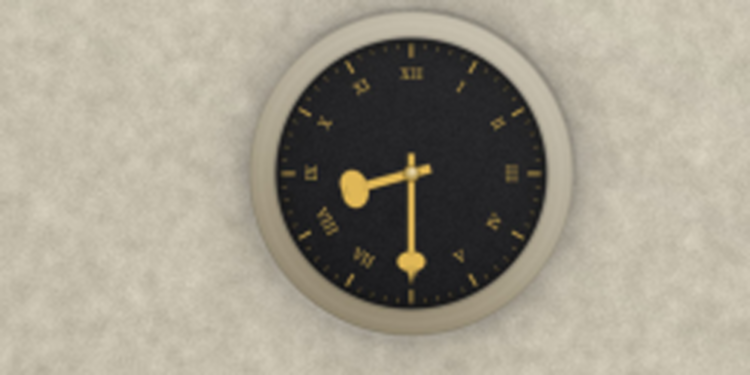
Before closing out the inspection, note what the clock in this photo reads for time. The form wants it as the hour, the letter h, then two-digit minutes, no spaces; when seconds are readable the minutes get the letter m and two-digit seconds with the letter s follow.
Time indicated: 8h30
